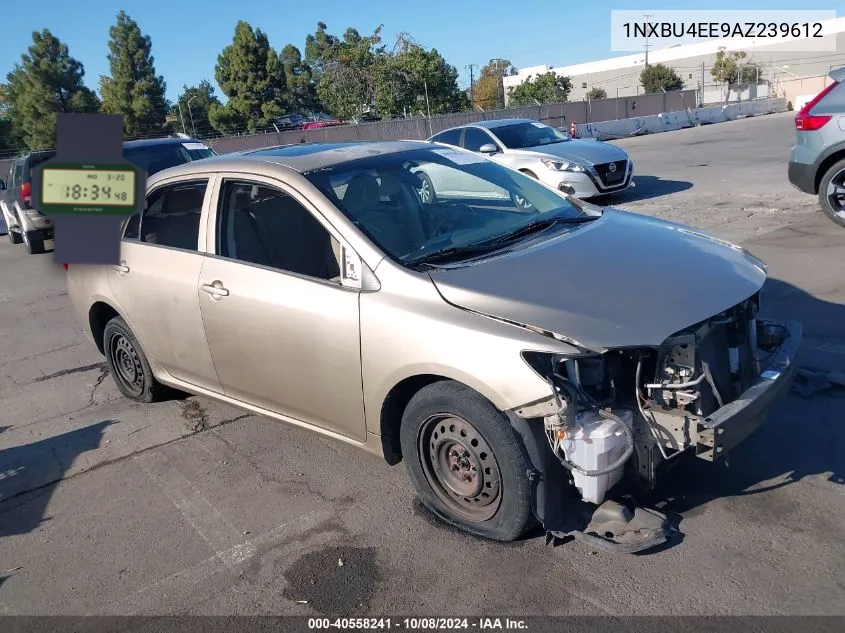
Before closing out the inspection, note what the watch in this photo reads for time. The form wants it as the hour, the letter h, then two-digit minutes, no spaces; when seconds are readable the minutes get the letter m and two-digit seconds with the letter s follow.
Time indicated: 18h34
